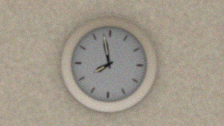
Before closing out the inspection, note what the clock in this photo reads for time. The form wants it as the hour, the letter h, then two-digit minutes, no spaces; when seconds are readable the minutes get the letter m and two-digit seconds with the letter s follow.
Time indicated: 7h58
